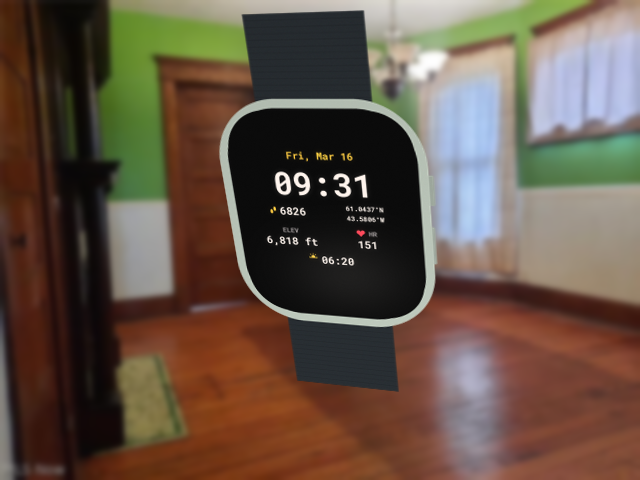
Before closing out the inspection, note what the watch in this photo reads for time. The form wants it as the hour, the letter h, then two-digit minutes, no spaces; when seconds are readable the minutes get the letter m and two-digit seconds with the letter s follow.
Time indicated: 9h31
